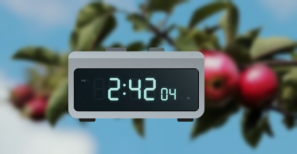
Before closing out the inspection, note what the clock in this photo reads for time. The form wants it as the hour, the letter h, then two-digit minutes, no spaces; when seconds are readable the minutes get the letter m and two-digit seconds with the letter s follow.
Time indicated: 2h42m04s
